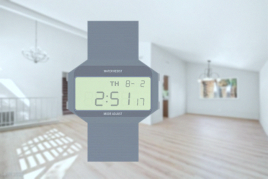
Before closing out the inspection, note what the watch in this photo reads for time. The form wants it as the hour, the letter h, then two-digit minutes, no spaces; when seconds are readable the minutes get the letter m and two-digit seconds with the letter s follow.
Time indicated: 2h51m17s
